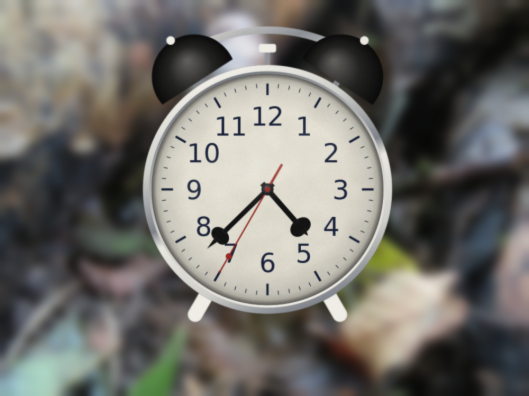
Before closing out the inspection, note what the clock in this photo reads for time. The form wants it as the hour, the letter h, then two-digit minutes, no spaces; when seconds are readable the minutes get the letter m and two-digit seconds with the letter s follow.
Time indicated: 4h37m35s
